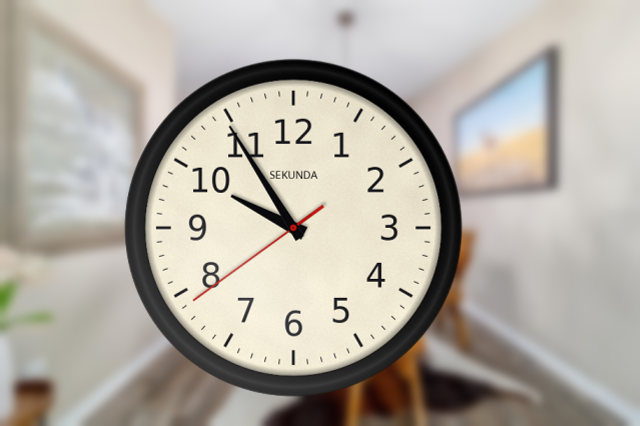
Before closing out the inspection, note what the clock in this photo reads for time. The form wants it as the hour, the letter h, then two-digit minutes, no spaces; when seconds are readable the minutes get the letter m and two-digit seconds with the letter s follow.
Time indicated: 9h54m39s
